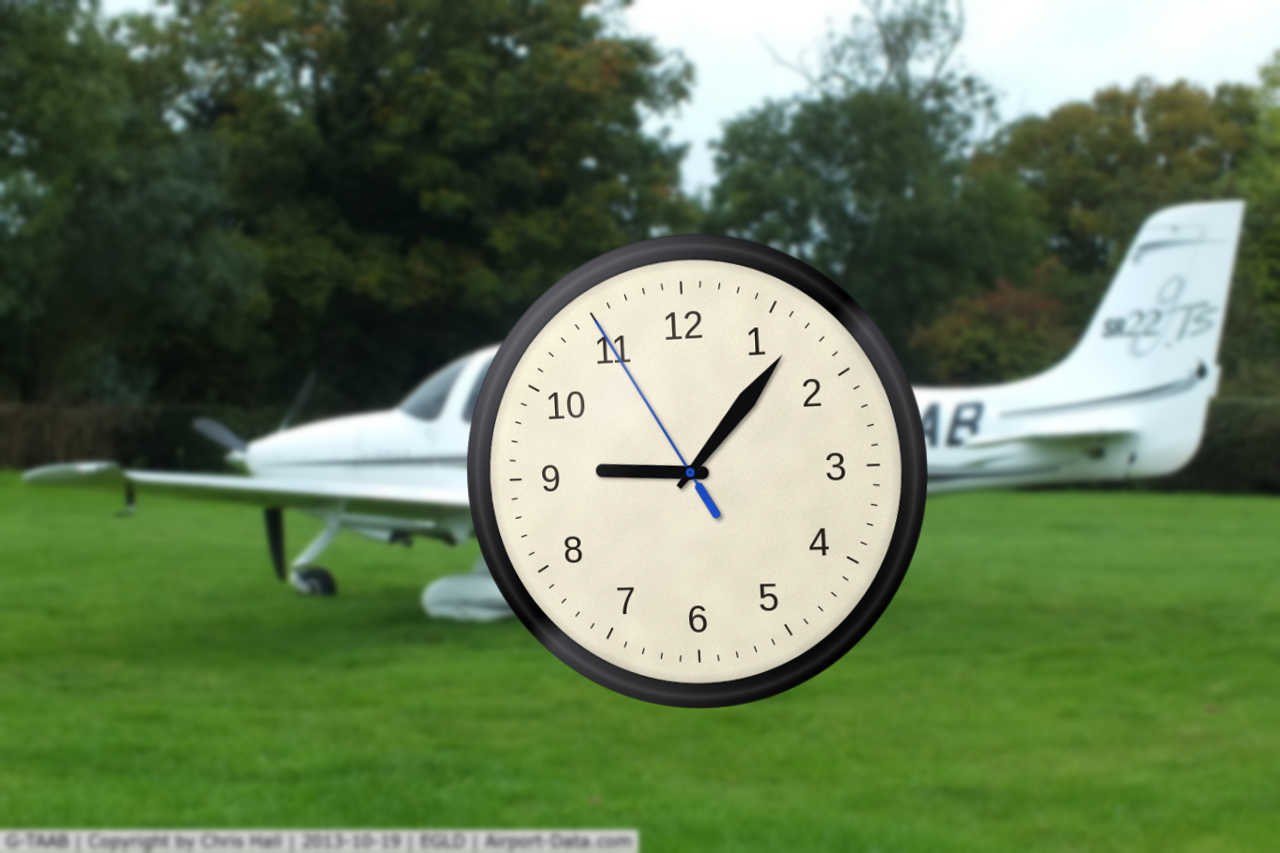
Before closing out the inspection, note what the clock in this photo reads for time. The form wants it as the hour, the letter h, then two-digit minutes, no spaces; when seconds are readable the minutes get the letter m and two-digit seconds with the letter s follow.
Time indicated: 9h06m55s
